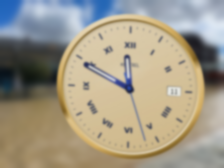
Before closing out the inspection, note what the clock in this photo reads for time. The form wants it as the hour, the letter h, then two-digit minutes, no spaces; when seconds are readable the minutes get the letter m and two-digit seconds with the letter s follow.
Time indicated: 11h49m27s
